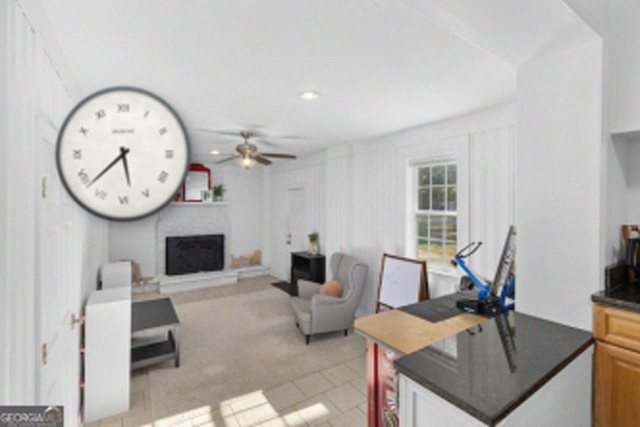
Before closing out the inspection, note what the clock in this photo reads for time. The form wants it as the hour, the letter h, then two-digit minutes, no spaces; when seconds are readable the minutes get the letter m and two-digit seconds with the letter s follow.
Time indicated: 5h38
